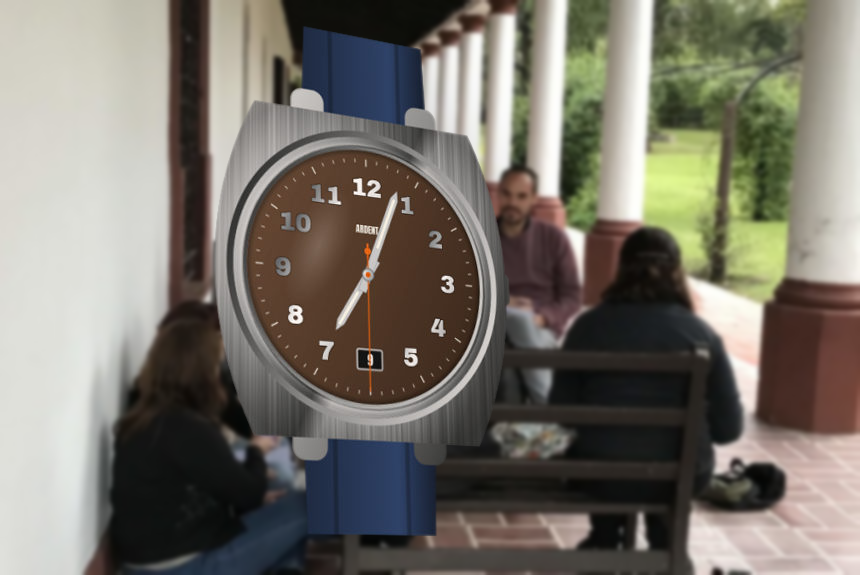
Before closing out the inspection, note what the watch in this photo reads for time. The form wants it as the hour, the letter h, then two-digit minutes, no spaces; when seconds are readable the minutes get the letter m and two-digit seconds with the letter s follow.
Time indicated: 7h03m30s
